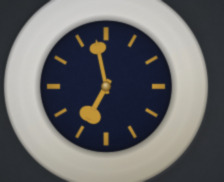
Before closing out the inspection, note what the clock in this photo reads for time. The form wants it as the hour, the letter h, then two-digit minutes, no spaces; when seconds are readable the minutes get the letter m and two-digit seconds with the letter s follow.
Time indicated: 6h58
